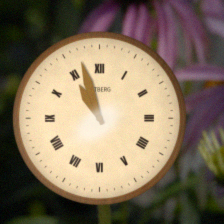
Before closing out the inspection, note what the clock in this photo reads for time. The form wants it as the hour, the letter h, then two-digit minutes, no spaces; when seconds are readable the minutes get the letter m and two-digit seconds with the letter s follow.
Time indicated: 10h57
